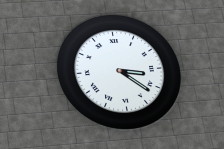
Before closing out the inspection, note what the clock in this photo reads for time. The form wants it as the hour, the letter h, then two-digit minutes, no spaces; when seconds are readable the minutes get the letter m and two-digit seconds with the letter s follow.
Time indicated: 3h22
